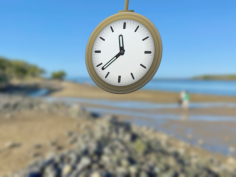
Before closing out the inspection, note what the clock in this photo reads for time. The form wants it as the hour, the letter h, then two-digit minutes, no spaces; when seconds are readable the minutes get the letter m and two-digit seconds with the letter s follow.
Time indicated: 11h38
